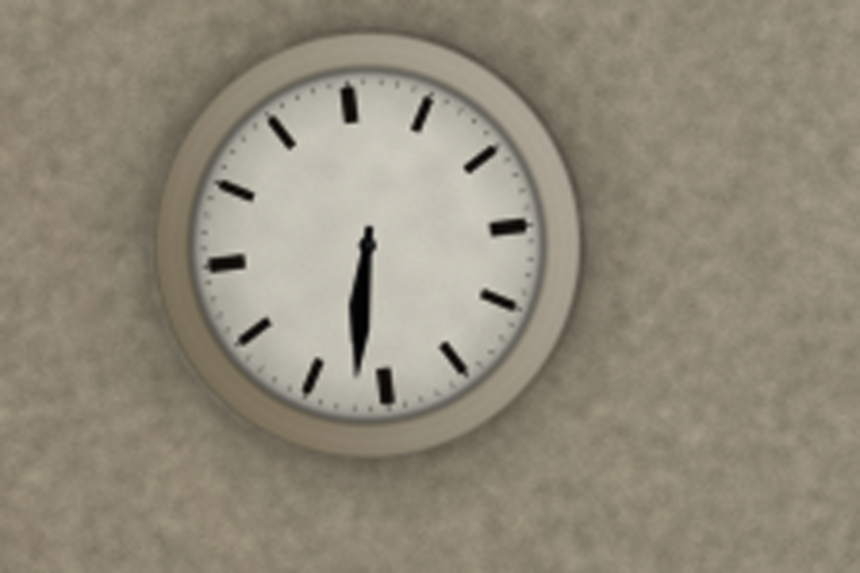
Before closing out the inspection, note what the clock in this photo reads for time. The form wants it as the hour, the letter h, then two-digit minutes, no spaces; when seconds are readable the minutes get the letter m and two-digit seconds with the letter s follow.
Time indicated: 6h32
